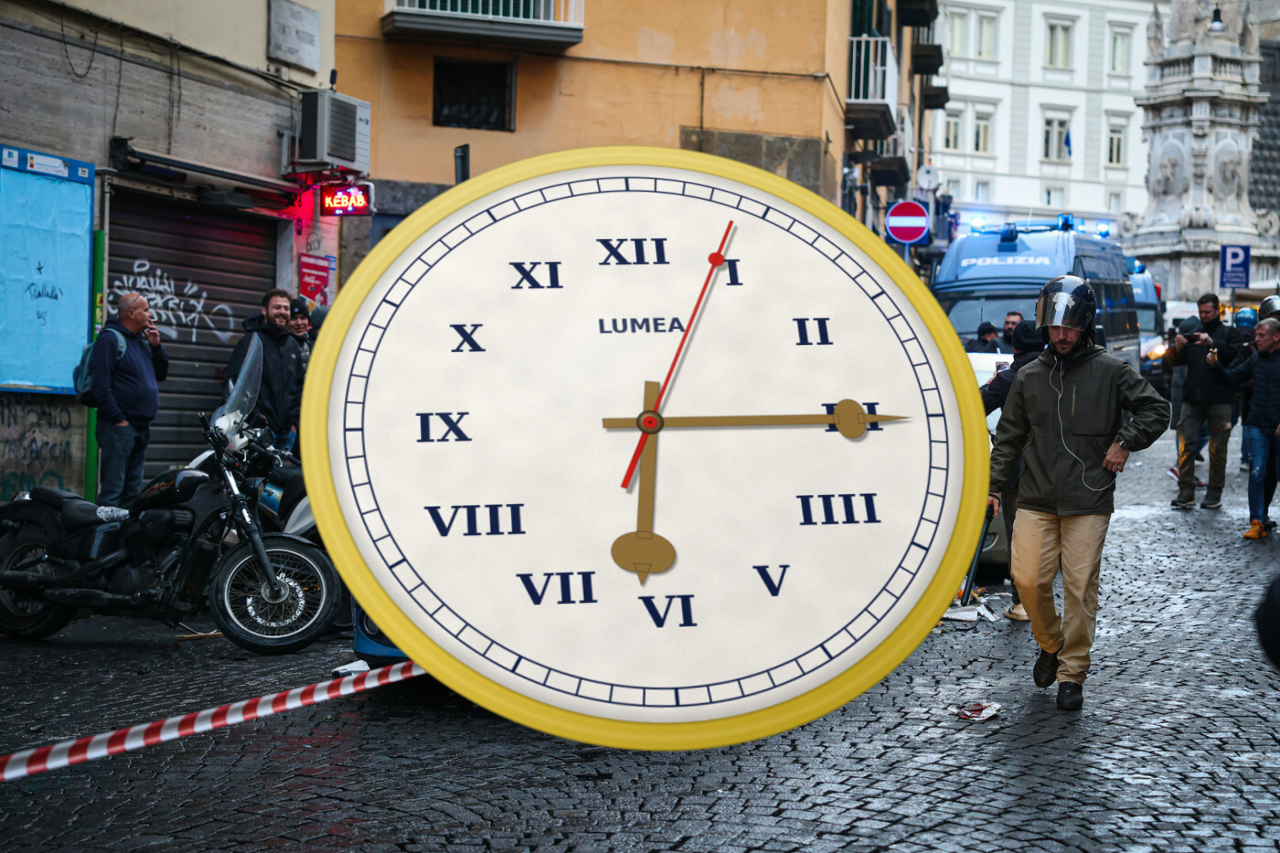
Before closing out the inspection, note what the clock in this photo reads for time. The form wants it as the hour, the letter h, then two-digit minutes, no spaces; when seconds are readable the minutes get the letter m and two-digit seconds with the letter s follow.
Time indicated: 6h15m04s
